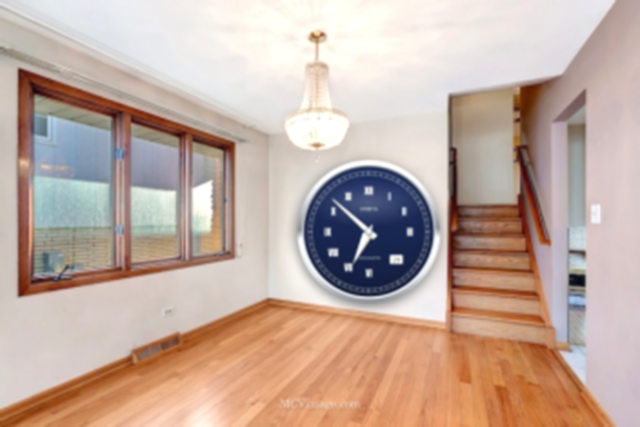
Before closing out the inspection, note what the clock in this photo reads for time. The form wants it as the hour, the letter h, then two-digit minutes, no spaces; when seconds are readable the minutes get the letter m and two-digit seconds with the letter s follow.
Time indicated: 6h52
